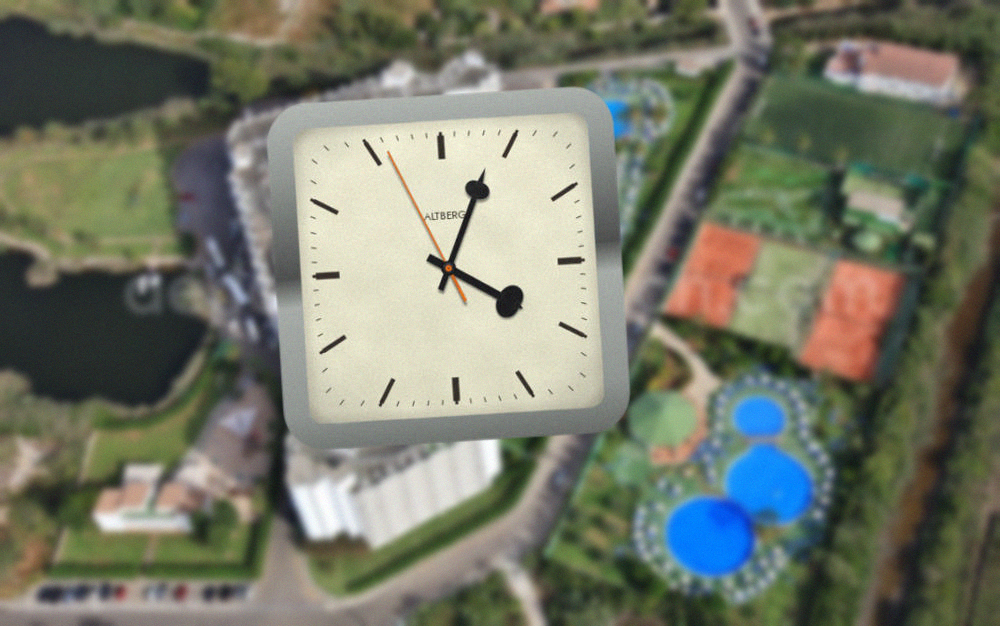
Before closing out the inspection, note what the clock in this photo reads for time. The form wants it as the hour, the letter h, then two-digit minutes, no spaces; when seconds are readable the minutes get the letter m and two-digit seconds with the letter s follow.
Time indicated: 4h03m56s
